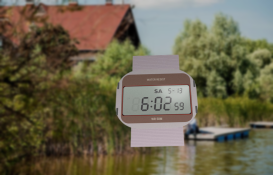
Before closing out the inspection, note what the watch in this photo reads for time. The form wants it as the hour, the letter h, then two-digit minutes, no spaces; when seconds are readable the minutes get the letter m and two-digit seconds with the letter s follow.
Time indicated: 6h02m59s
